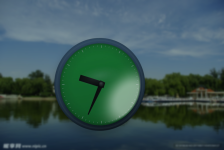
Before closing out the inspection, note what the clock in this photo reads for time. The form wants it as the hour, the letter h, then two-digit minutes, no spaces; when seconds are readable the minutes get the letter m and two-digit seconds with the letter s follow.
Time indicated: 9h34
